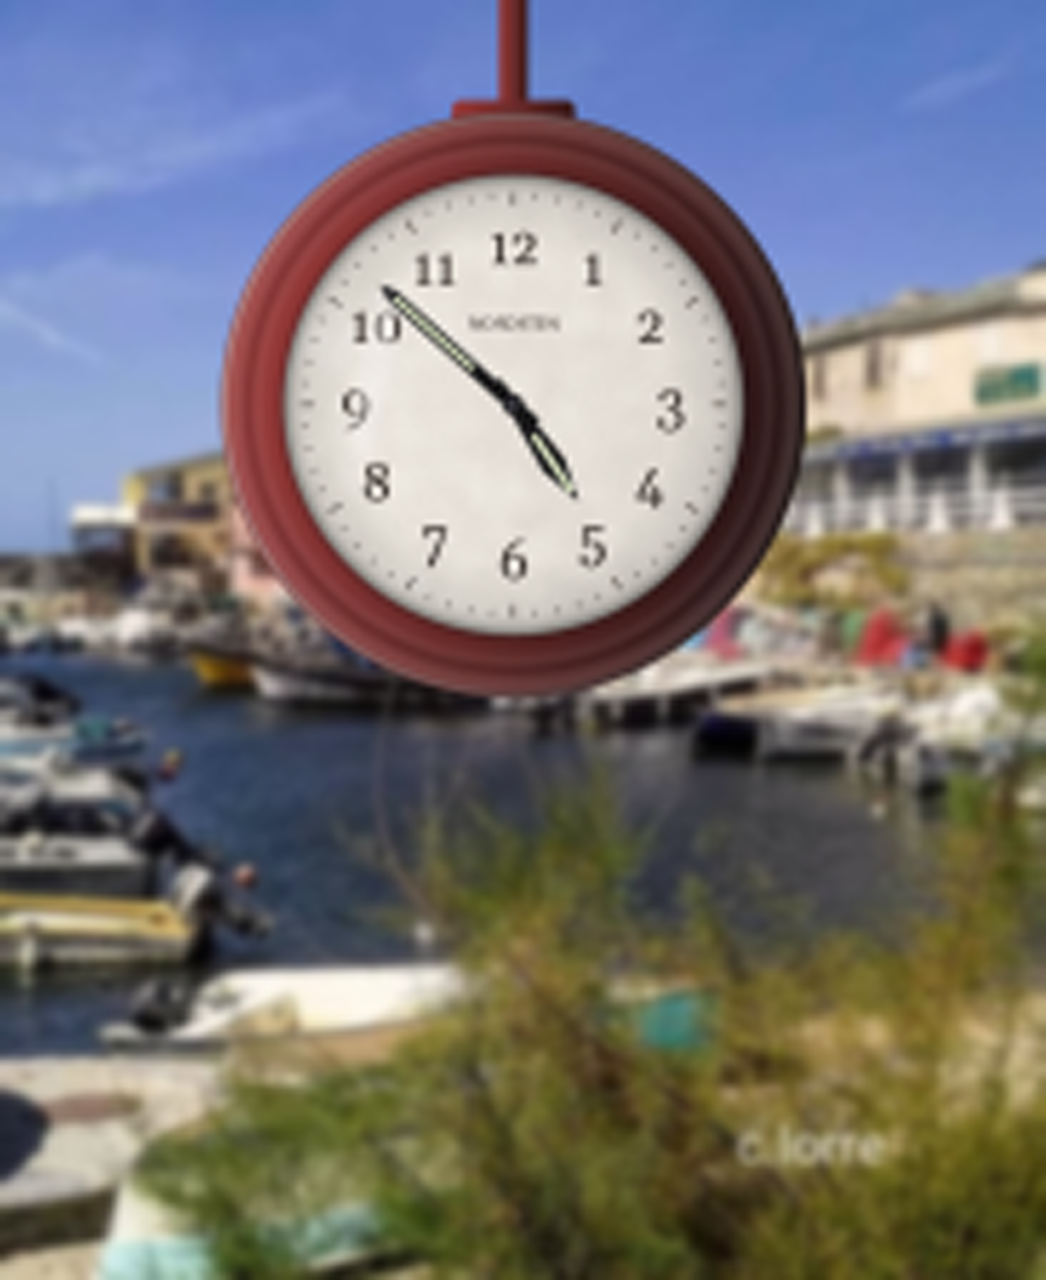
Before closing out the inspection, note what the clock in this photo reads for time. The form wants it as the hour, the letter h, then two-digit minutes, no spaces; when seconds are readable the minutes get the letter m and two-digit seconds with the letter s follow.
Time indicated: 4h52
